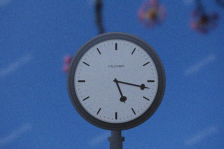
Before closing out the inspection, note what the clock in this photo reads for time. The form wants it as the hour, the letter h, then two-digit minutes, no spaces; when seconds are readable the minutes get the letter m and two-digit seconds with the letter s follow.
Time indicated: 5h17
